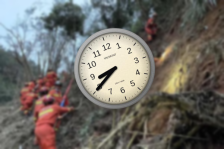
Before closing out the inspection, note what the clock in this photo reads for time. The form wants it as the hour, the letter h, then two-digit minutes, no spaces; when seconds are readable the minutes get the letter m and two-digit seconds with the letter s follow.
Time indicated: 8h40
